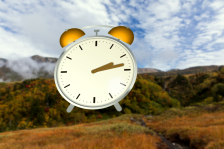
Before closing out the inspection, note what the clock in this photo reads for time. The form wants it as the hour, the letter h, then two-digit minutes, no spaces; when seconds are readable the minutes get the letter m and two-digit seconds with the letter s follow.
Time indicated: 2h13
